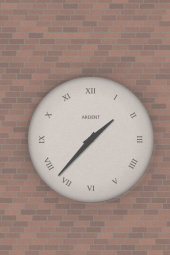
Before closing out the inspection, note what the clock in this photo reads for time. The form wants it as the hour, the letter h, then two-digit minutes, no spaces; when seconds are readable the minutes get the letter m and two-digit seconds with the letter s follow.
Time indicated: 1h37
